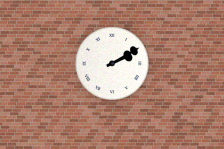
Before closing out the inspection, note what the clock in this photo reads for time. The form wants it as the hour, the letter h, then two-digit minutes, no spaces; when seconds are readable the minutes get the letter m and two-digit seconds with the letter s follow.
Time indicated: 2h10
